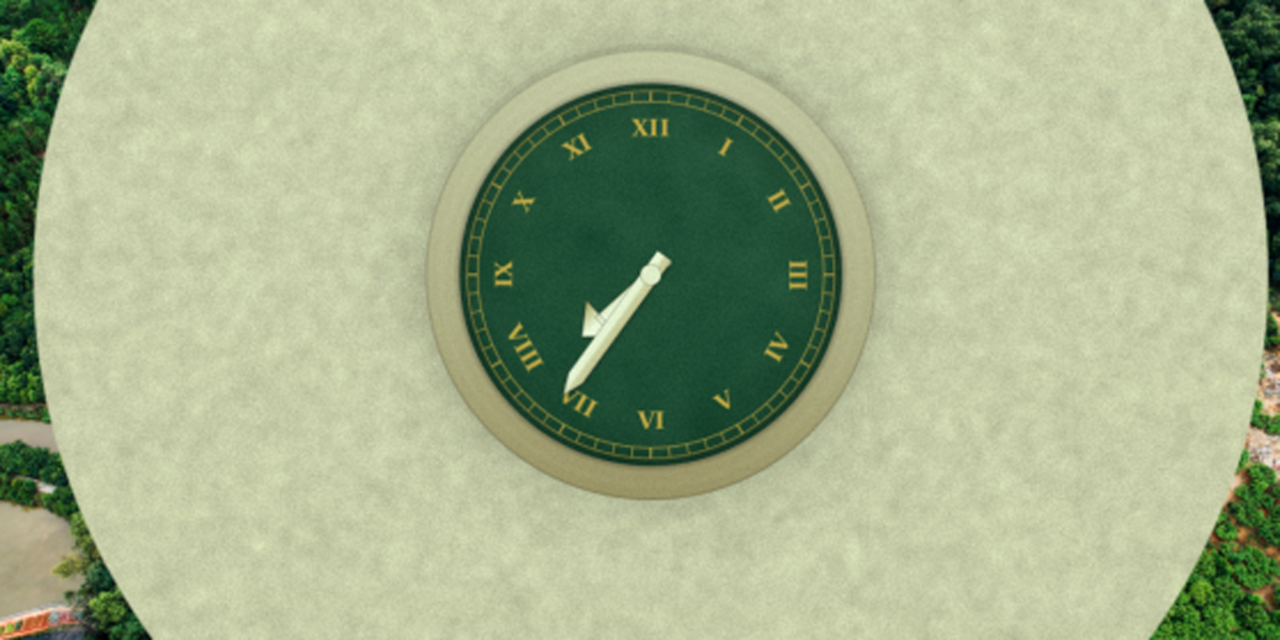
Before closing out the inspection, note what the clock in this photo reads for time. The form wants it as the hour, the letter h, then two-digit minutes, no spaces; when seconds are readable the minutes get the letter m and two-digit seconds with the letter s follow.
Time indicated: 7h36
